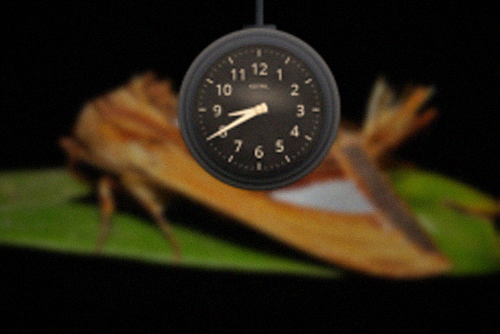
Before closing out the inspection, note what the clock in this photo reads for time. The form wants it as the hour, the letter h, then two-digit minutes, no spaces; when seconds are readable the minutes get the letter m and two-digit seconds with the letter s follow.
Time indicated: 8h40
